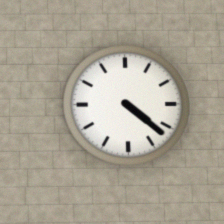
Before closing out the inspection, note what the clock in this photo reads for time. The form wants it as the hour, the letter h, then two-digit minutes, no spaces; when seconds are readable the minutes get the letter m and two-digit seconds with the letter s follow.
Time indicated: 4h22
